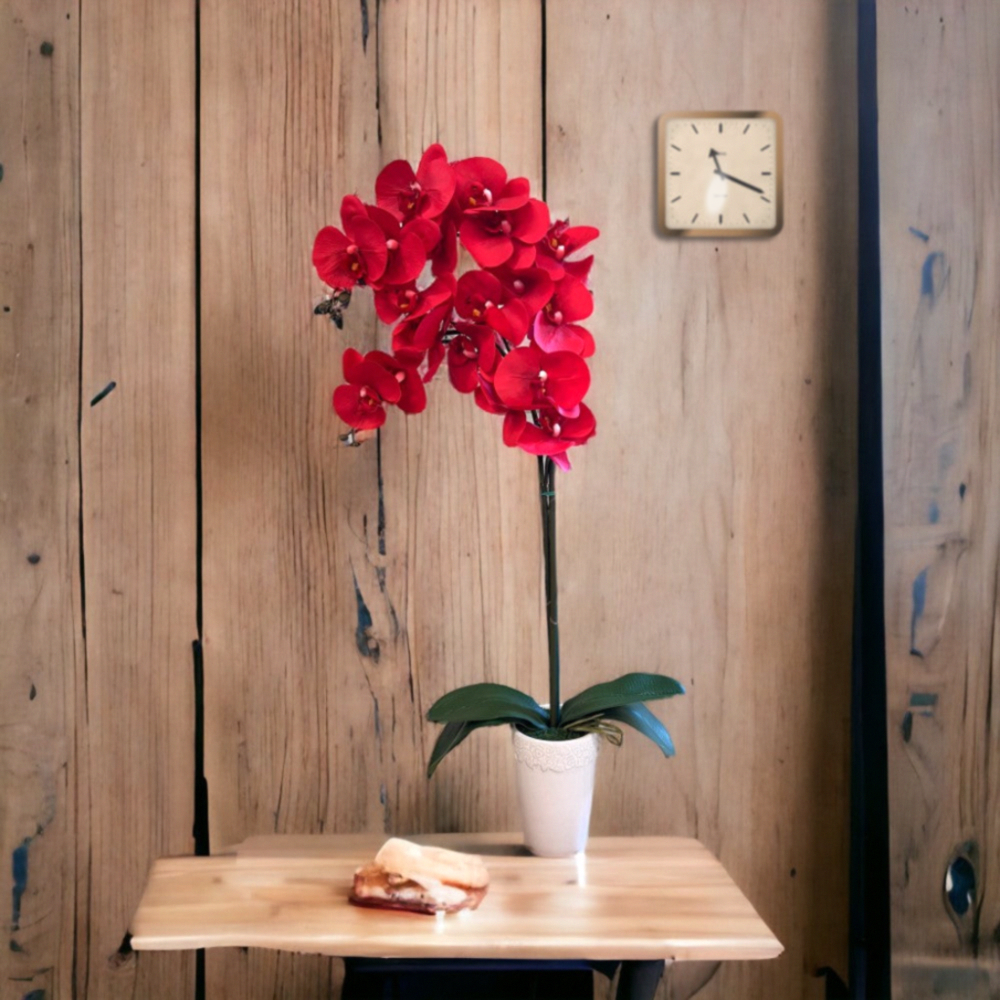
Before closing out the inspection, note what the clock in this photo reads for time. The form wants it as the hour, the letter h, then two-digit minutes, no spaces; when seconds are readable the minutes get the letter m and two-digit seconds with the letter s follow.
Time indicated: 11h19
